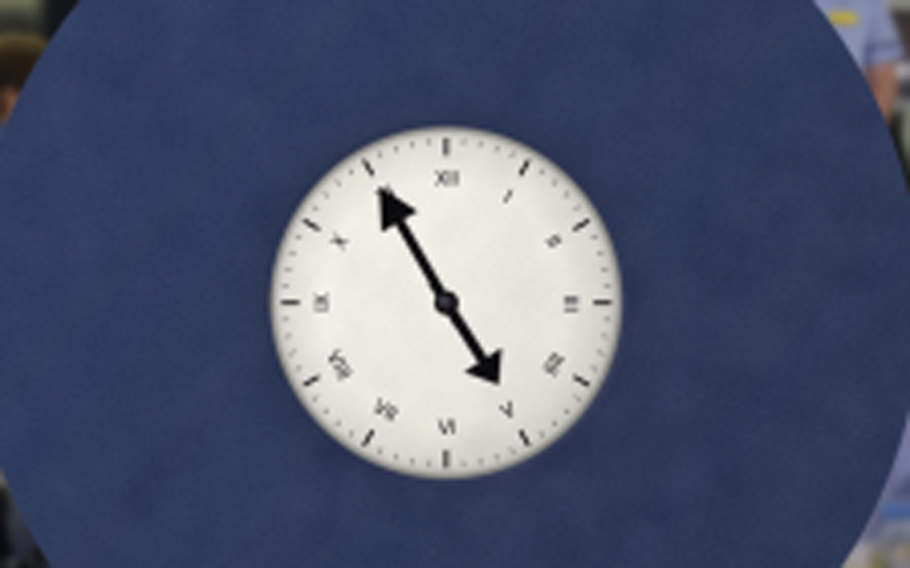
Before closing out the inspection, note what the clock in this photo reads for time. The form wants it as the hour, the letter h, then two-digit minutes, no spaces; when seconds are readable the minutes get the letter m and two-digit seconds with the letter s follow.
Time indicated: 4h55
